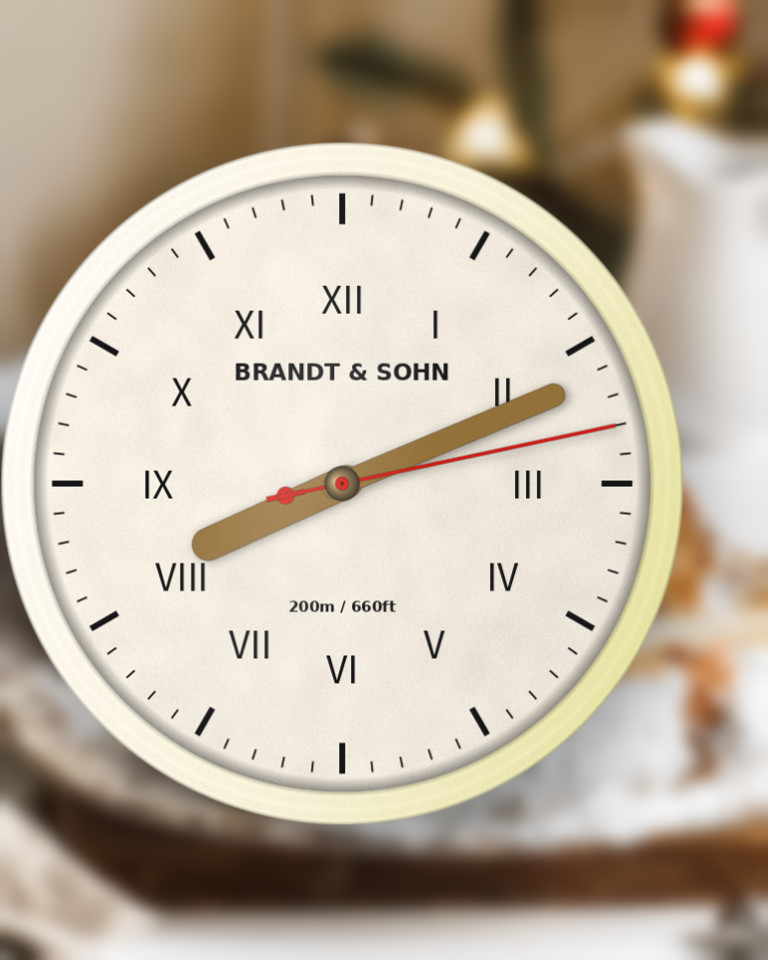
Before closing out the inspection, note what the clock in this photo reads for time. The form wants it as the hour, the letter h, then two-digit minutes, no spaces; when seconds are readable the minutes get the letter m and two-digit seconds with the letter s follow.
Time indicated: 8h11m13s
